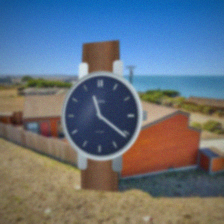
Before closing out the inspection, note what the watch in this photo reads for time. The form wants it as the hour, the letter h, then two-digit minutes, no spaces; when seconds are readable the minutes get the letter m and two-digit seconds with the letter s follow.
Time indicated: 11h21
